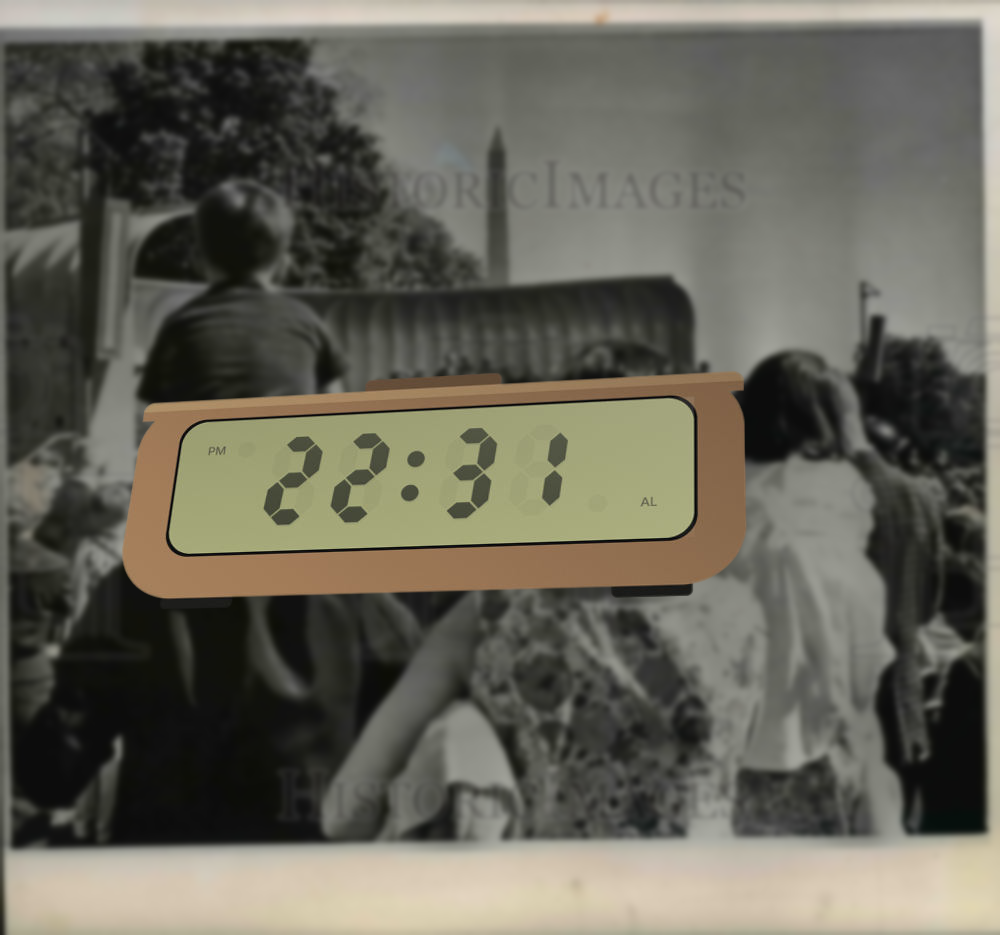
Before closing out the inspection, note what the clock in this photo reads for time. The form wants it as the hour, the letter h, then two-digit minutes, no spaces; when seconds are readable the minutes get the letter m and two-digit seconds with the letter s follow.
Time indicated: 22h31
